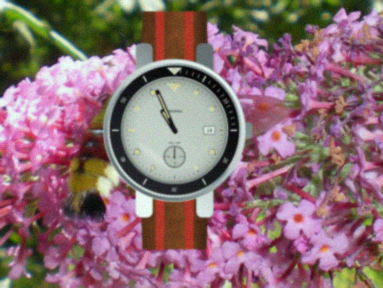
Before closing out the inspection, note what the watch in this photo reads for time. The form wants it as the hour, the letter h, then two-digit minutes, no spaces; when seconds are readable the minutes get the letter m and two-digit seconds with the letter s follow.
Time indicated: 10h56
